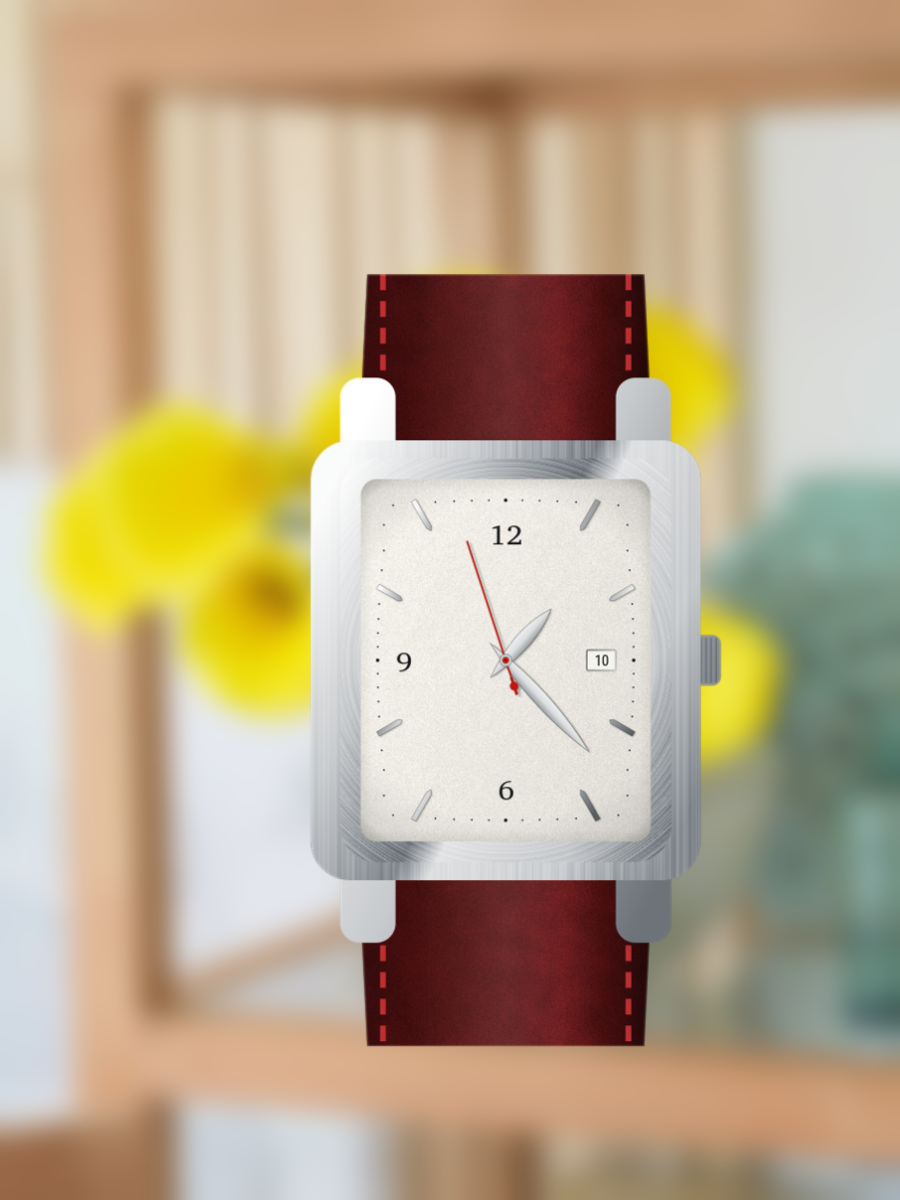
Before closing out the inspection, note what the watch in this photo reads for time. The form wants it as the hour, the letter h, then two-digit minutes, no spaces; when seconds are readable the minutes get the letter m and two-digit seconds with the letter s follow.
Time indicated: 1h22m57s
